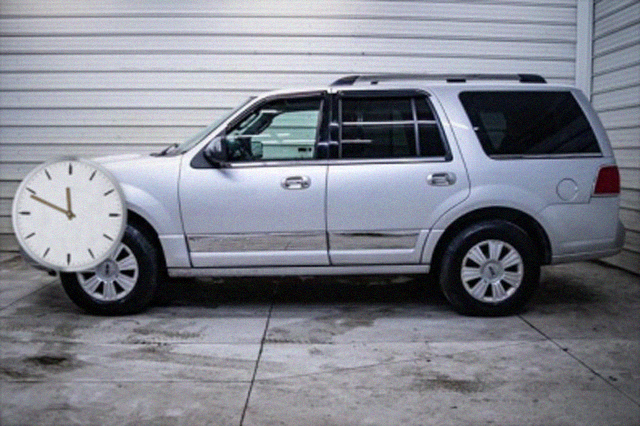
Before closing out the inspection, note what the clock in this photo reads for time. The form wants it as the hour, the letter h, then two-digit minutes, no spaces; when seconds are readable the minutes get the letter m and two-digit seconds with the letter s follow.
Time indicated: 11h49
